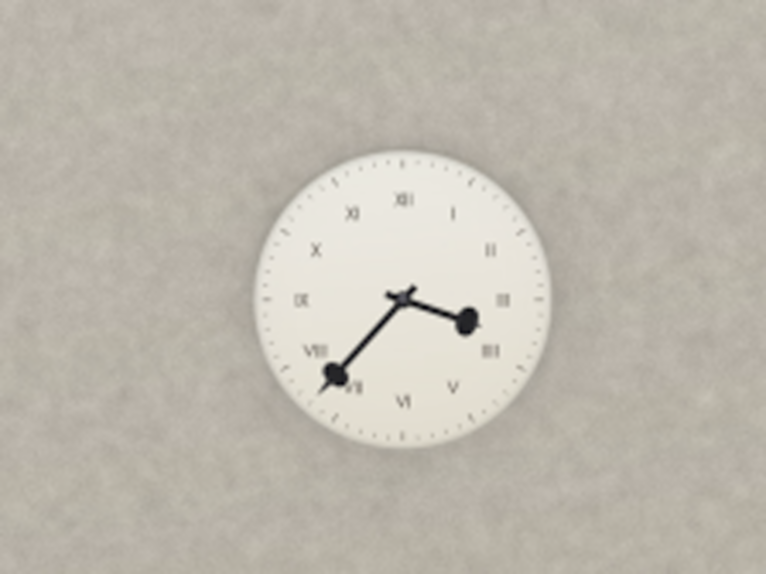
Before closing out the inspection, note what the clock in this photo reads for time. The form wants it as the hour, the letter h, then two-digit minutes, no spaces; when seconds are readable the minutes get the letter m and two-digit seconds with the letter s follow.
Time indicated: 3h37
